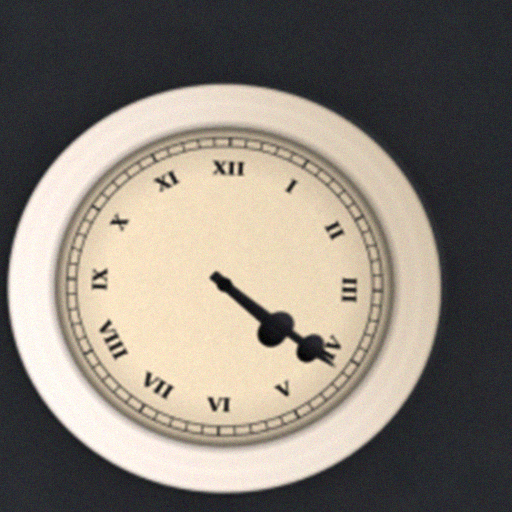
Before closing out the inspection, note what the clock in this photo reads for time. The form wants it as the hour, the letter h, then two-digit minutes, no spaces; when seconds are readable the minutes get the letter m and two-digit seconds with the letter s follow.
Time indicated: 4h21
